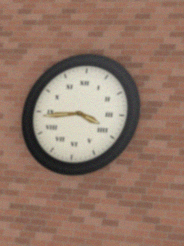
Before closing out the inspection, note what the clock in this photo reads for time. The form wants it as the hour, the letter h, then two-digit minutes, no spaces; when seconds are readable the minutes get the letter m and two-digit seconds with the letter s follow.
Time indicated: 3h44
